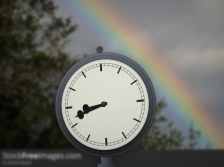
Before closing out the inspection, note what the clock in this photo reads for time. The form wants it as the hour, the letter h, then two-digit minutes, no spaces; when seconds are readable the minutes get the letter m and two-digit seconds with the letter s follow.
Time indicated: 8h42
